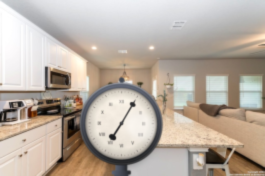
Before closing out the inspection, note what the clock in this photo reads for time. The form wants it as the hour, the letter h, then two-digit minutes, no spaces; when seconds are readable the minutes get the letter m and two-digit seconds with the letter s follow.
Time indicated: 7h05
